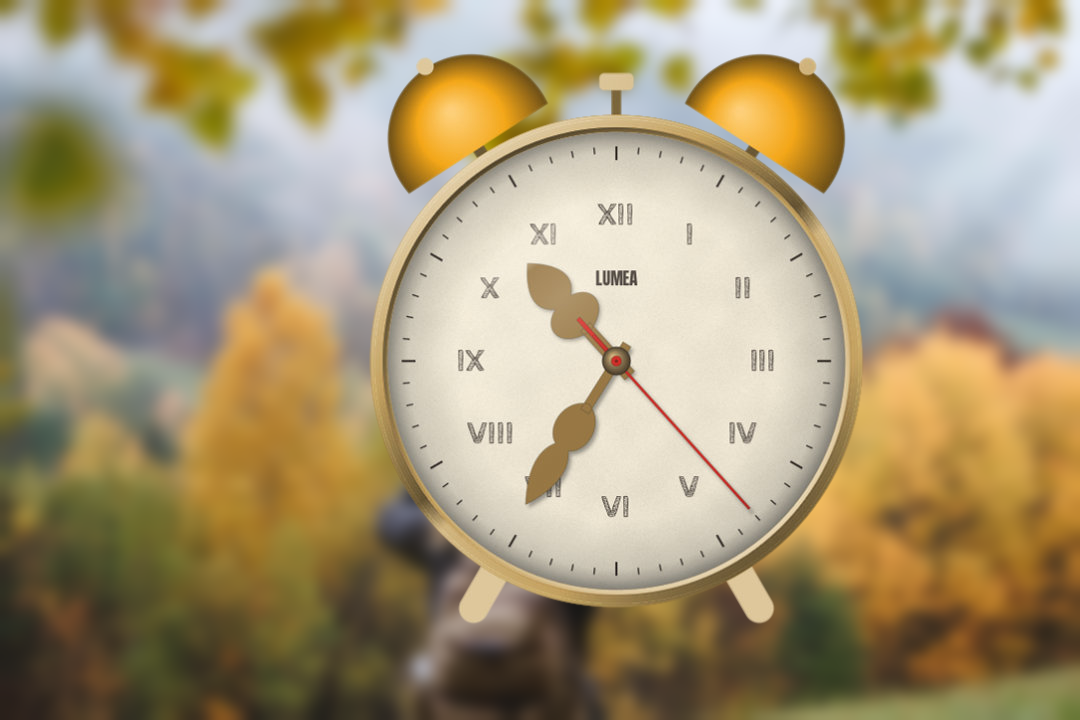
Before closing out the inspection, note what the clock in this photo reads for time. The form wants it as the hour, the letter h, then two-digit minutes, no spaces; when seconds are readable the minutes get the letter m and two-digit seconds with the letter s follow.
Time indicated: 10h35m23s
